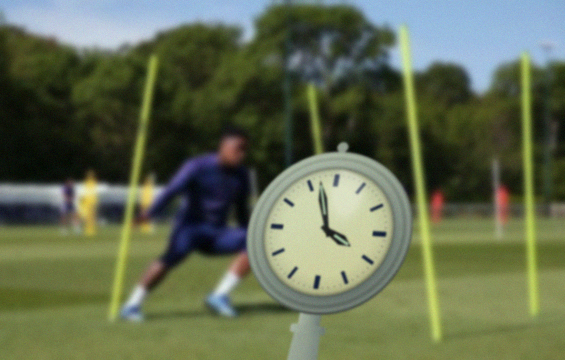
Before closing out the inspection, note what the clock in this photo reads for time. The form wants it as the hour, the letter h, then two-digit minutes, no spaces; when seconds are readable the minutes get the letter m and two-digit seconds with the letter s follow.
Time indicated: 3h57
